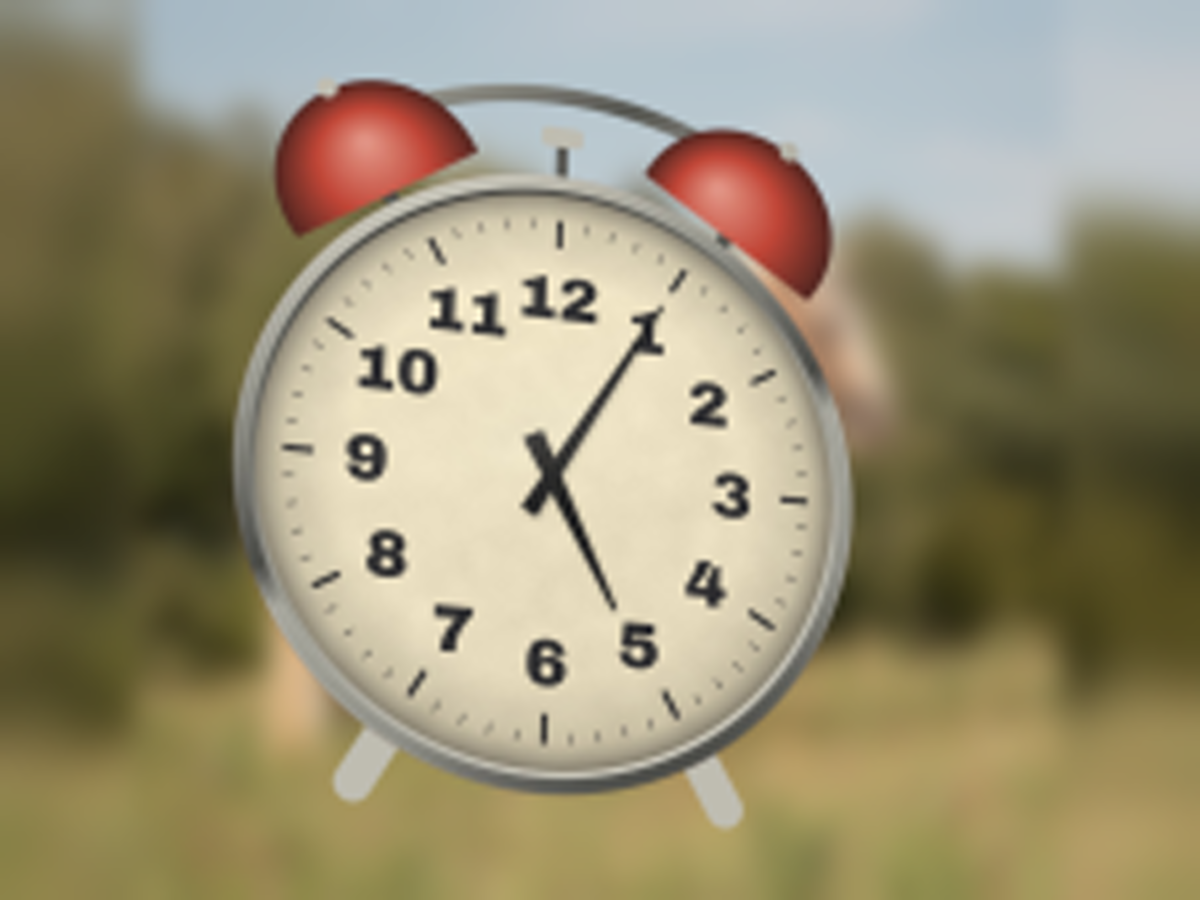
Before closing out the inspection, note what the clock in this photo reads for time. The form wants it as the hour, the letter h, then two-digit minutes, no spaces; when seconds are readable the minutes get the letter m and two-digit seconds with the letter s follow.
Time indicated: 5h05
